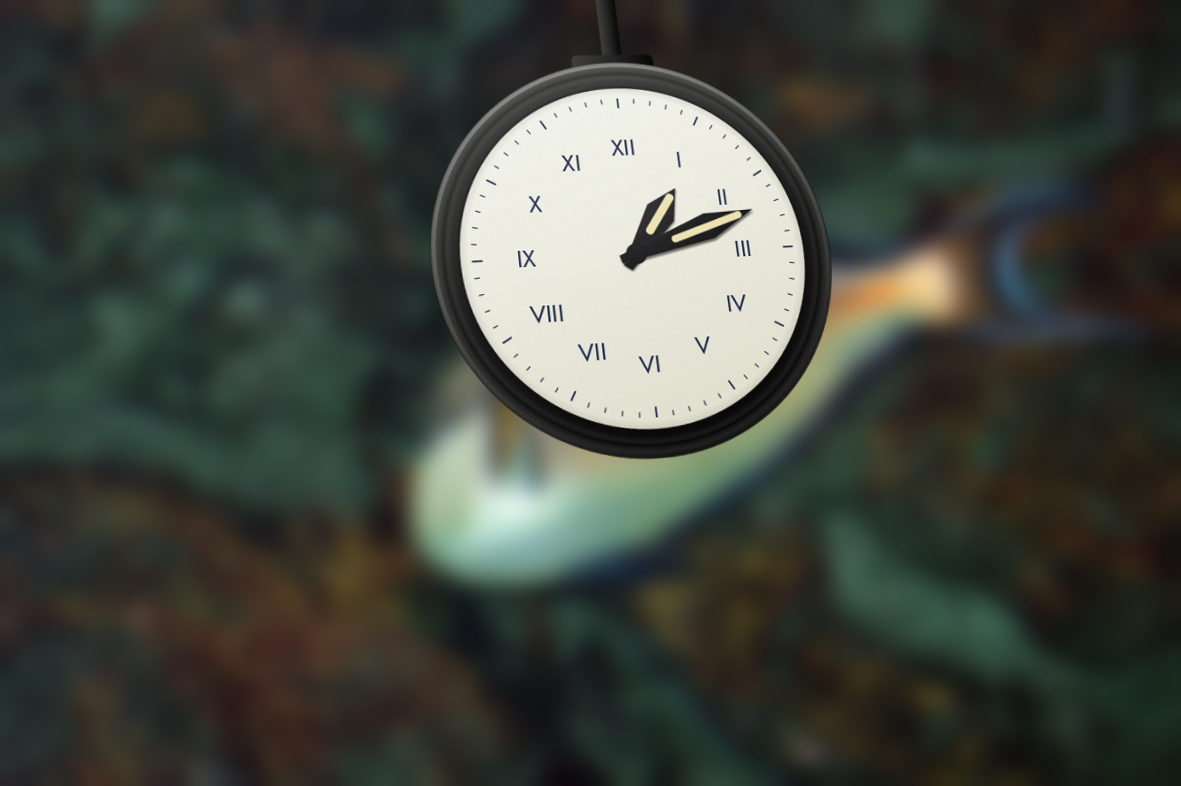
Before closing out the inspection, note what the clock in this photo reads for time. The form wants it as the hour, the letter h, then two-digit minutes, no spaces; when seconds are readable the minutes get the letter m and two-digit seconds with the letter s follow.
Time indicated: 1h12
